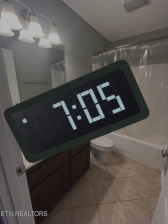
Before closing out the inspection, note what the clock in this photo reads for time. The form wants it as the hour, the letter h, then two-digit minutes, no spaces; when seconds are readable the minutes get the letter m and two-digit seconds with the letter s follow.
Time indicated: 7h05
